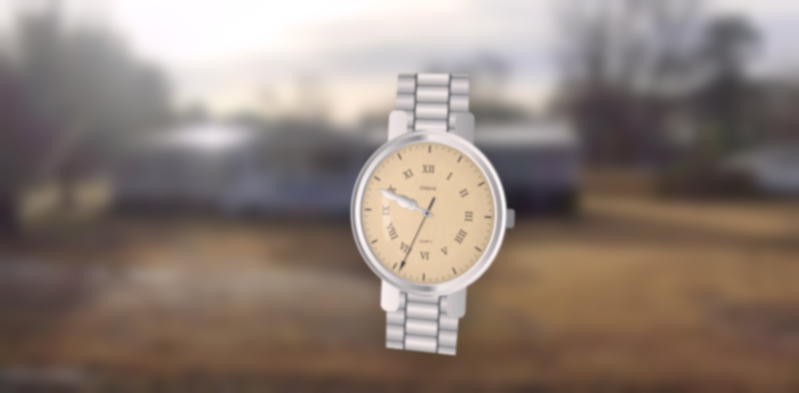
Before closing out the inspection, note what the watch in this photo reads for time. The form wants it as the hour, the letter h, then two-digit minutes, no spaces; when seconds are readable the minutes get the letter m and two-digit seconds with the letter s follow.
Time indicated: 9h48m34s
